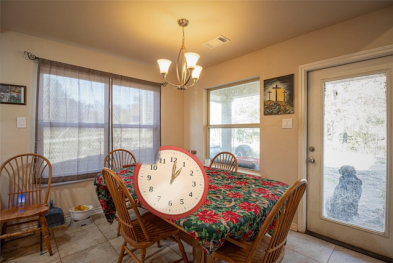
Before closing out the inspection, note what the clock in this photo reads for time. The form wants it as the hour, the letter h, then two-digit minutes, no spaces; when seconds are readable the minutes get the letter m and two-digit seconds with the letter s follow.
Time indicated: 1h01
